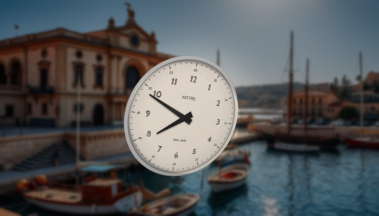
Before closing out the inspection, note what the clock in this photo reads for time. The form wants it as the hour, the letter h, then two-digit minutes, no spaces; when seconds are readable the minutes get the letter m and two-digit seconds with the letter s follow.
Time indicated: 7h49
